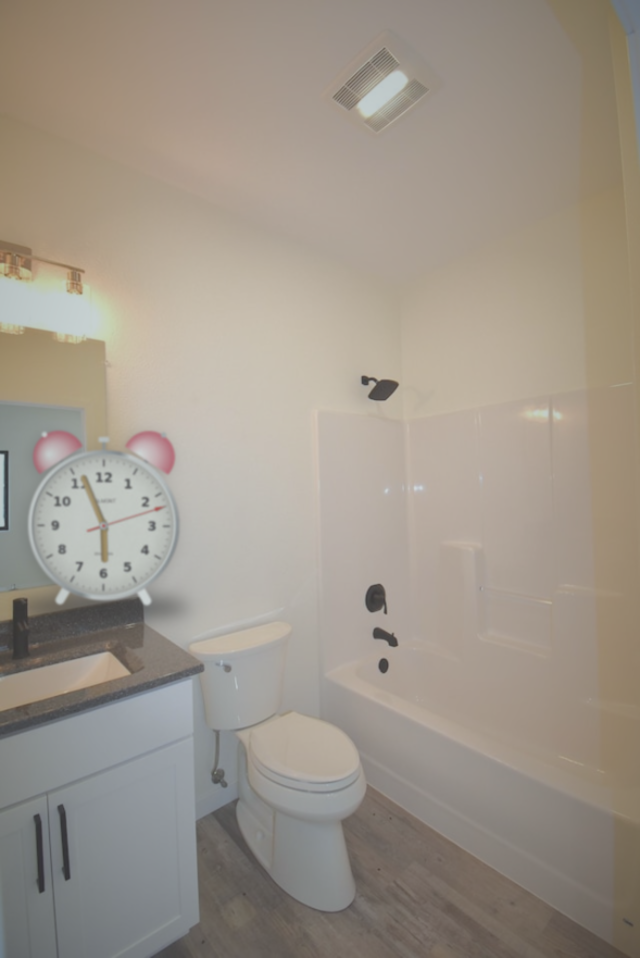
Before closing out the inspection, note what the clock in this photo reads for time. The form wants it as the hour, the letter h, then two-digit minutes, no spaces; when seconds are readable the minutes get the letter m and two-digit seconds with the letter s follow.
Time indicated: 5h56m12s
